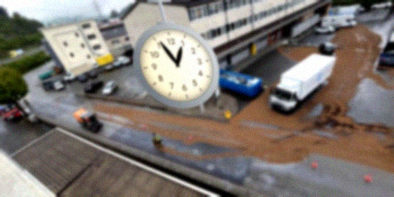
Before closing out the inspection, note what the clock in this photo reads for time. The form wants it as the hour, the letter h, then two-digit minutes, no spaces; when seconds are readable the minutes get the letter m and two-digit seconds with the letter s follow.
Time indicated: 12h56
